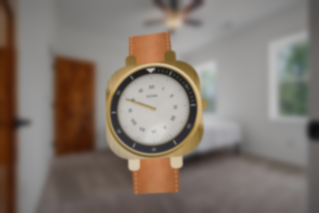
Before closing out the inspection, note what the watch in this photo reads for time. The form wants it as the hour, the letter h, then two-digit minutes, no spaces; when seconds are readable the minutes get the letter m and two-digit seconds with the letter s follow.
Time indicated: 9h49
